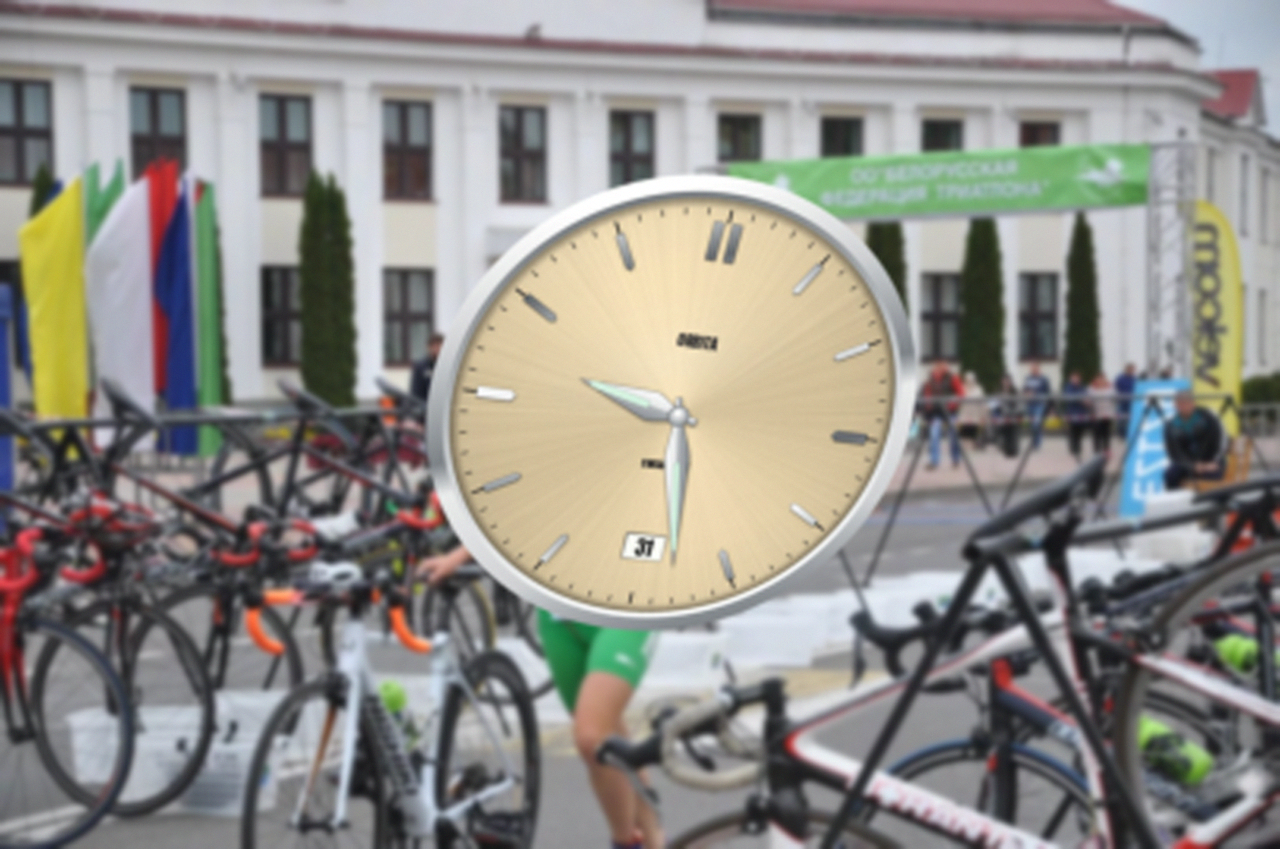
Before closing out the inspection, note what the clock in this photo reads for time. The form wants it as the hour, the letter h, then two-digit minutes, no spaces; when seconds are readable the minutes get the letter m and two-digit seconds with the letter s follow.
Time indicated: 9h28
